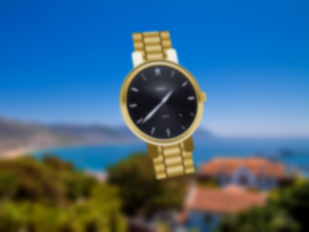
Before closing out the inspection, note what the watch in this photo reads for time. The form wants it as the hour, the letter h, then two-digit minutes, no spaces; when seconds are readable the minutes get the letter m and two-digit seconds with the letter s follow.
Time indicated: 1h39
